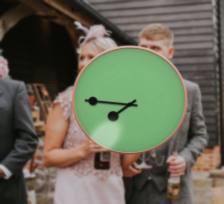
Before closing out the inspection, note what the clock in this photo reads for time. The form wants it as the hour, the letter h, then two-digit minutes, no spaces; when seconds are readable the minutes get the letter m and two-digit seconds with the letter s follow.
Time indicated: 7h46
